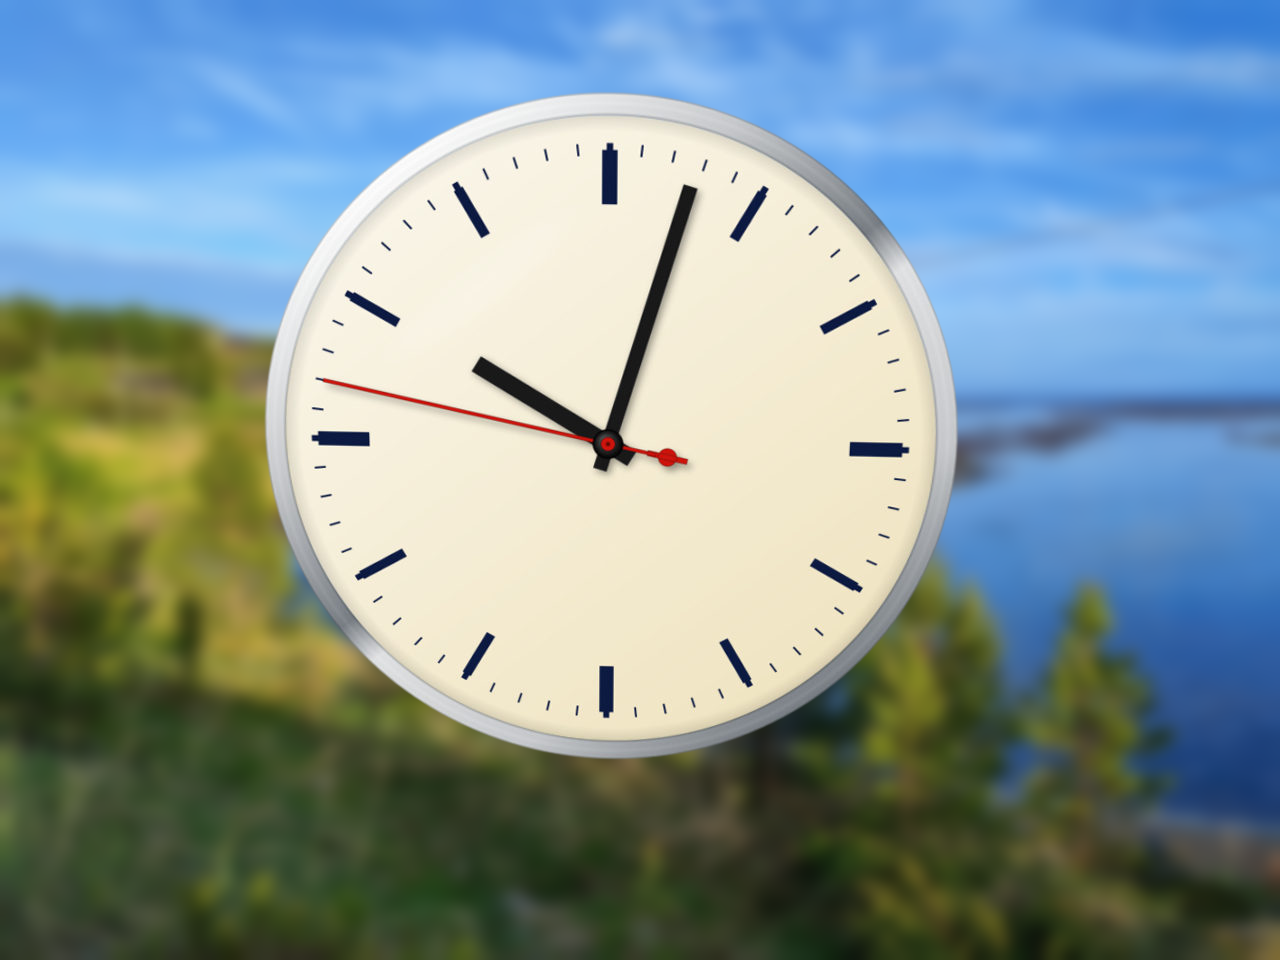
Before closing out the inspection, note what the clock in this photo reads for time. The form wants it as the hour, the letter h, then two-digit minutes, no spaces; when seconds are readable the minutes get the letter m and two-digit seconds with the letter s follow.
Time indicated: 10h02m47s
